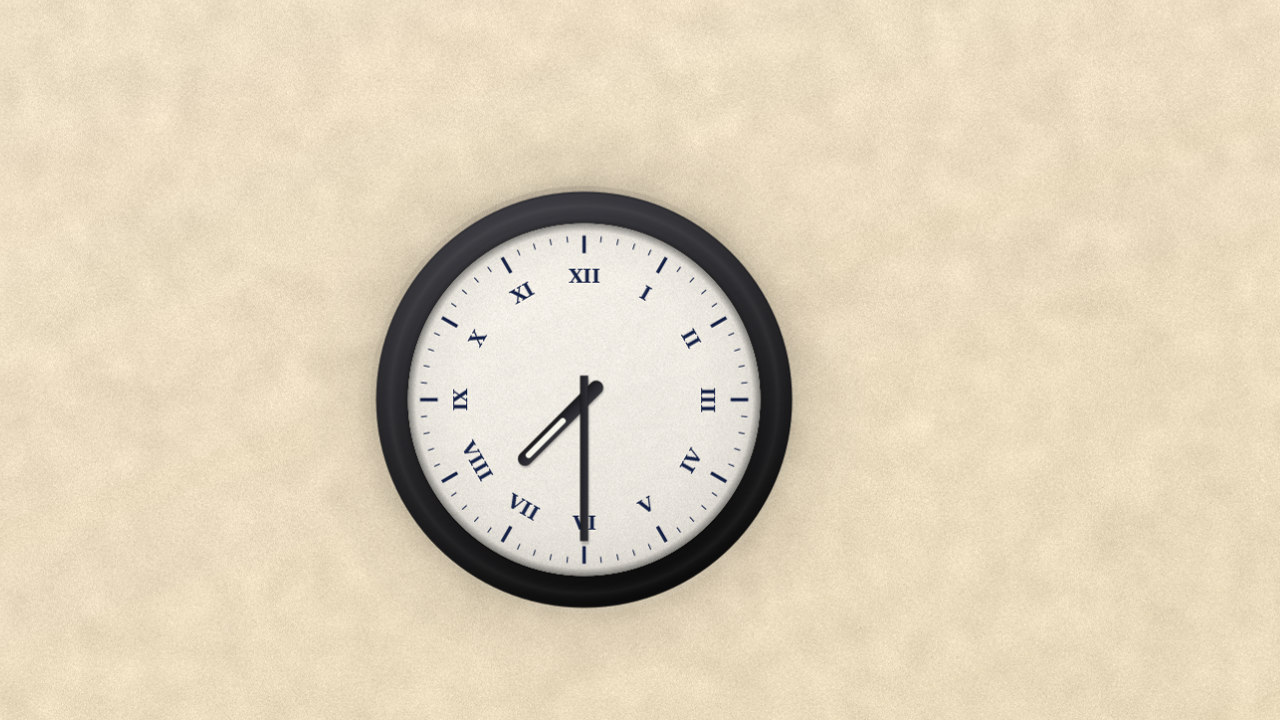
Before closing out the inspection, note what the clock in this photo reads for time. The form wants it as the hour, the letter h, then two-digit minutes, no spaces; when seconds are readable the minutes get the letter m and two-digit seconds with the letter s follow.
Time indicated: 7h30
